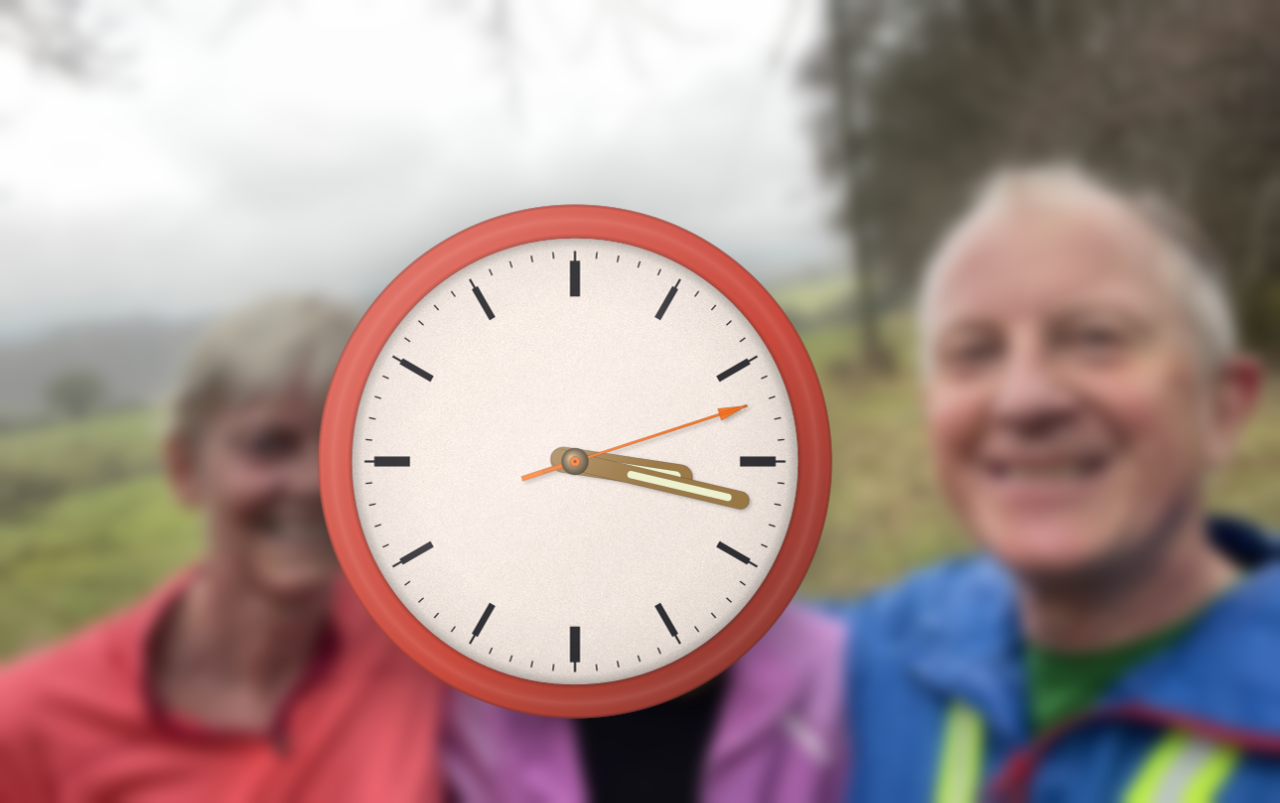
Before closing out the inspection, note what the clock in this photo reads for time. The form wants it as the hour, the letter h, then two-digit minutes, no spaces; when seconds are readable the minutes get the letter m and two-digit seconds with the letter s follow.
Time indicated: 3h17m12s
